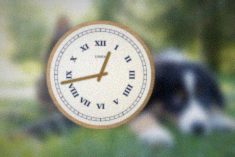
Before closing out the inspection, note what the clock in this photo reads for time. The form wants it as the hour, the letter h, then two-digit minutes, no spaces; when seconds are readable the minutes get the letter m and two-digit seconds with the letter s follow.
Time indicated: 12h43
